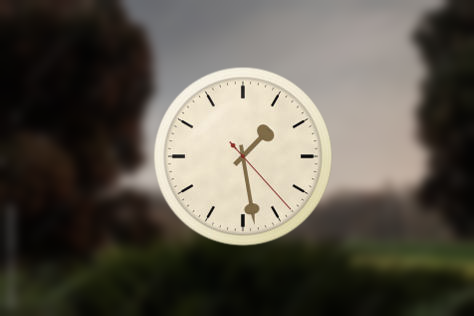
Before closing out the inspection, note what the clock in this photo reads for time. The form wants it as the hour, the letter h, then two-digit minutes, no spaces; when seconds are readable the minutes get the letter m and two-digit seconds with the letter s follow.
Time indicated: 1h28m23s
